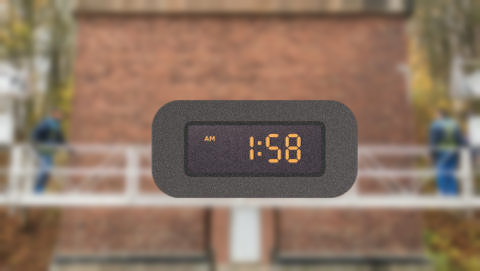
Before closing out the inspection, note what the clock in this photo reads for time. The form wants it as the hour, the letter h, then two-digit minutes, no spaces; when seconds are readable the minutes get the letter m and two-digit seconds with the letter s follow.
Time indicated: 1h58
